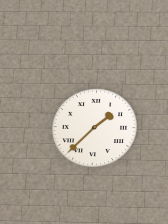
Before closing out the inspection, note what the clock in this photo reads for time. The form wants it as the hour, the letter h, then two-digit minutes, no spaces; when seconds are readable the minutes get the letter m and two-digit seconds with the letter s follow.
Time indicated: 1h37
